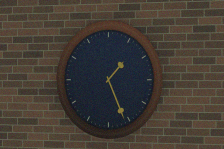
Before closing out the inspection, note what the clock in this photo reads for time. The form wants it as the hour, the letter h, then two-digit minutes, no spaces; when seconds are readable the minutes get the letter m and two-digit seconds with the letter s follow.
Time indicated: 1h26
